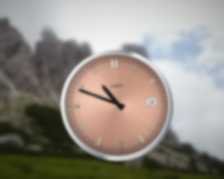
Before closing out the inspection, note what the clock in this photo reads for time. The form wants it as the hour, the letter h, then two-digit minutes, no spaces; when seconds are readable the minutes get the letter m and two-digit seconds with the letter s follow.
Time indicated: 10h49
